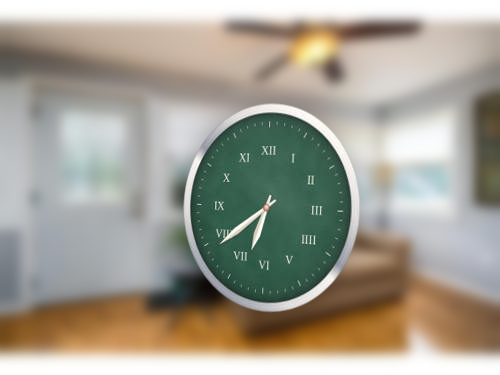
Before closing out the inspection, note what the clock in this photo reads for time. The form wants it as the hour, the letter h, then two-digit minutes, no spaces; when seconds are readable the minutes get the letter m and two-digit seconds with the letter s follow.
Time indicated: 6h39
